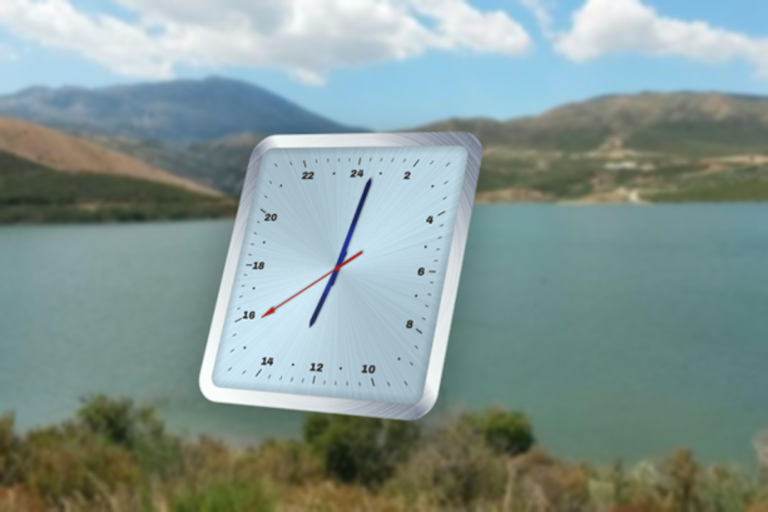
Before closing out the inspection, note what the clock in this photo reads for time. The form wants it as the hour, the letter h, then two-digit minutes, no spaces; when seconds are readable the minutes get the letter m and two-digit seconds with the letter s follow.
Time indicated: 13h01m39s
